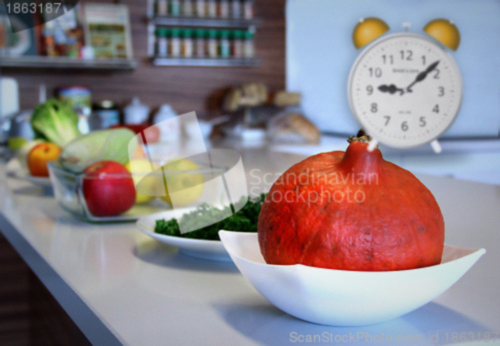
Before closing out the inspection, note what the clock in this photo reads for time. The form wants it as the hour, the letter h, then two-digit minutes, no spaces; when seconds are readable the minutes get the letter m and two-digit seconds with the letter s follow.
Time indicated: 9h08
